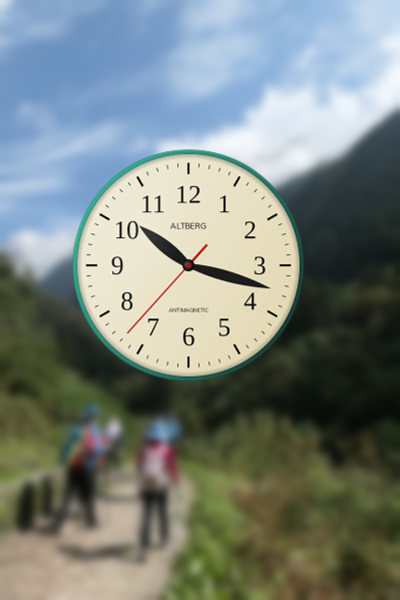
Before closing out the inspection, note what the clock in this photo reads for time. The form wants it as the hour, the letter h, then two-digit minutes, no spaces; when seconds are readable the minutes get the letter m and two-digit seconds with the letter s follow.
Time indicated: 10h17m37s
